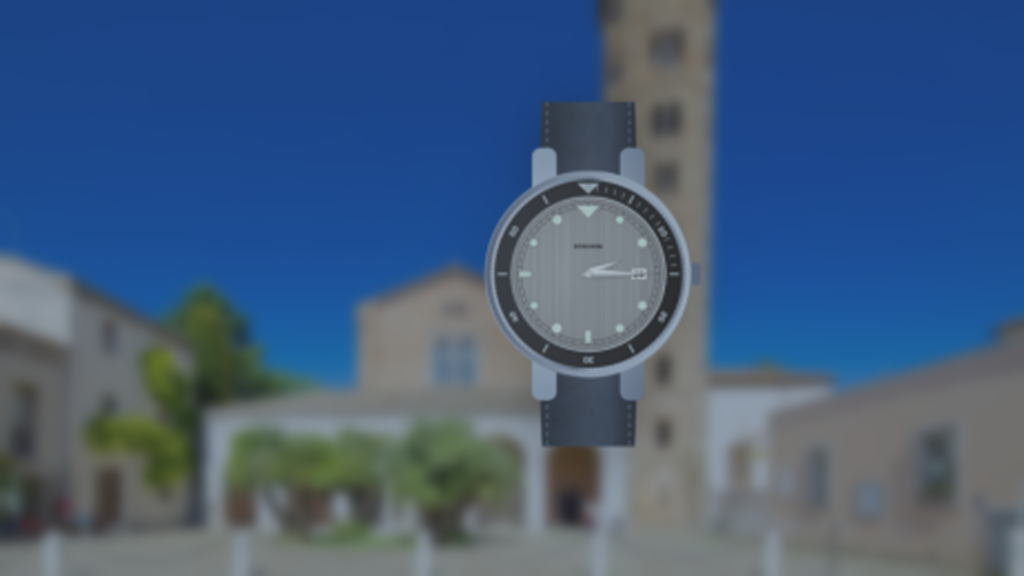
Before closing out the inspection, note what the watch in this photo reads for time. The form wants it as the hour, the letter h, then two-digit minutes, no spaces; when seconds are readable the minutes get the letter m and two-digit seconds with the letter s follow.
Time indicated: 2h15
